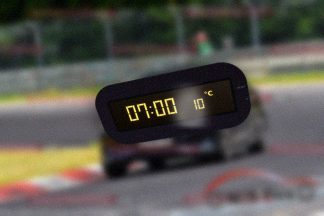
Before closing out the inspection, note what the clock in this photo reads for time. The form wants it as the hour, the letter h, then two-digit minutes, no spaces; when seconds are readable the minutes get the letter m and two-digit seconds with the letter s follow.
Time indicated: 7h00
